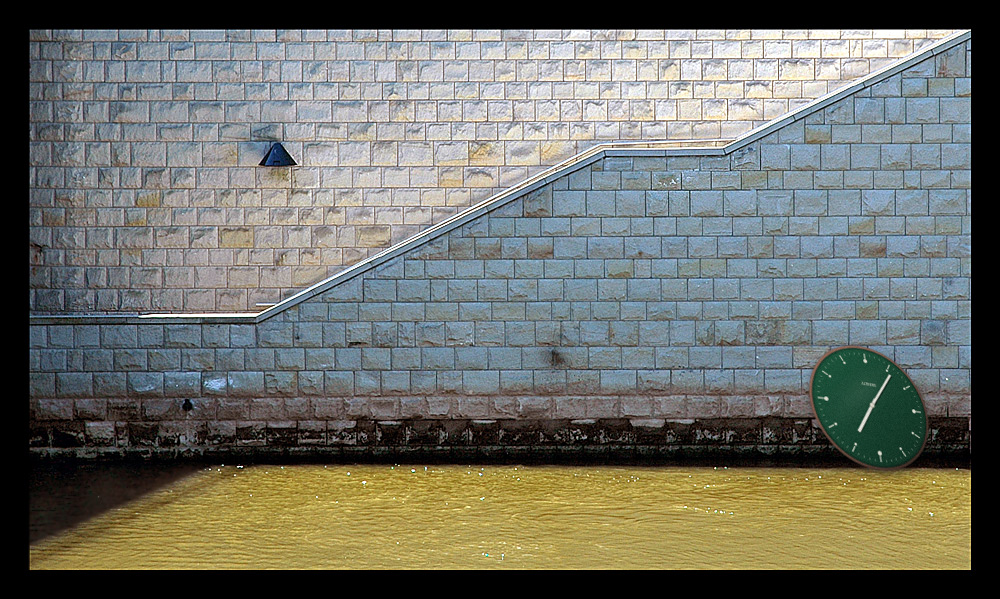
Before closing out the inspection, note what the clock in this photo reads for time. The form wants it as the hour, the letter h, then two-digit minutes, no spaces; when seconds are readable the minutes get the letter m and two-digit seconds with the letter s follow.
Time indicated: 7h06
